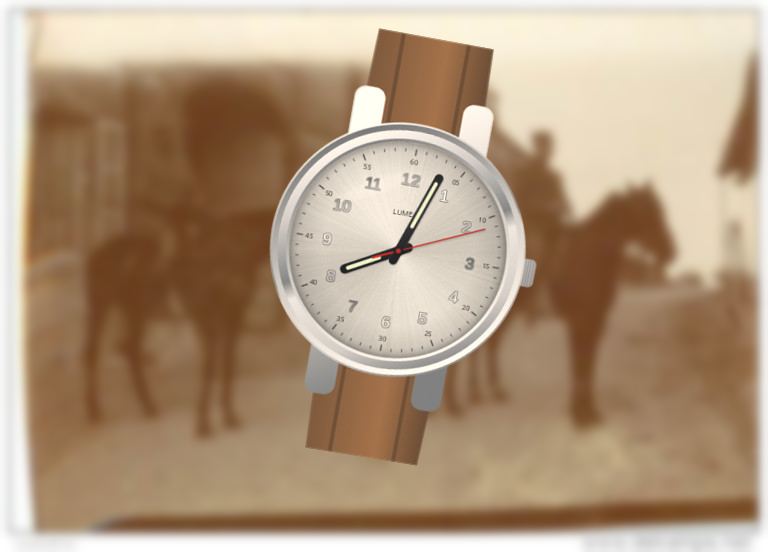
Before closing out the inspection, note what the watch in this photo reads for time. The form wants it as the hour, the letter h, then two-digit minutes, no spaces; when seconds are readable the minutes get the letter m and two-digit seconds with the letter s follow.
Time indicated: 8h03m11s
